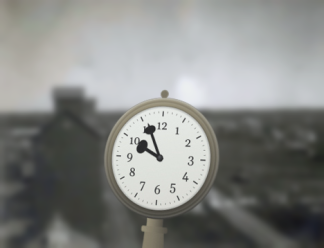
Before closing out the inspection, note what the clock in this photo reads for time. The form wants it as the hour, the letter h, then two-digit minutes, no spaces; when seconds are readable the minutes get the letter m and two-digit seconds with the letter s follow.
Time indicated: 9h56
